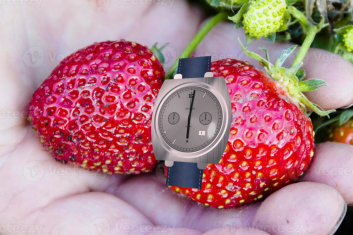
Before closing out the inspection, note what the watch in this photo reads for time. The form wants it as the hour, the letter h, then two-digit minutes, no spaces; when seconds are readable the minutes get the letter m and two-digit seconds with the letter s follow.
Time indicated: 6h01
